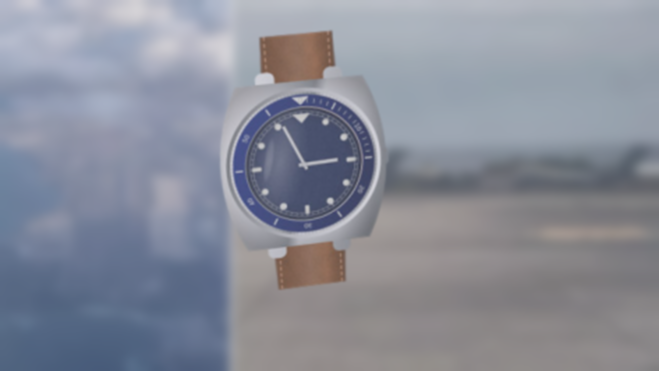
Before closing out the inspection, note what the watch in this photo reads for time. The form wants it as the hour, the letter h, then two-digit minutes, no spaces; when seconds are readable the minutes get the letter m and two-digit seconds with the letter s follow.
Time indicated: 2h56
